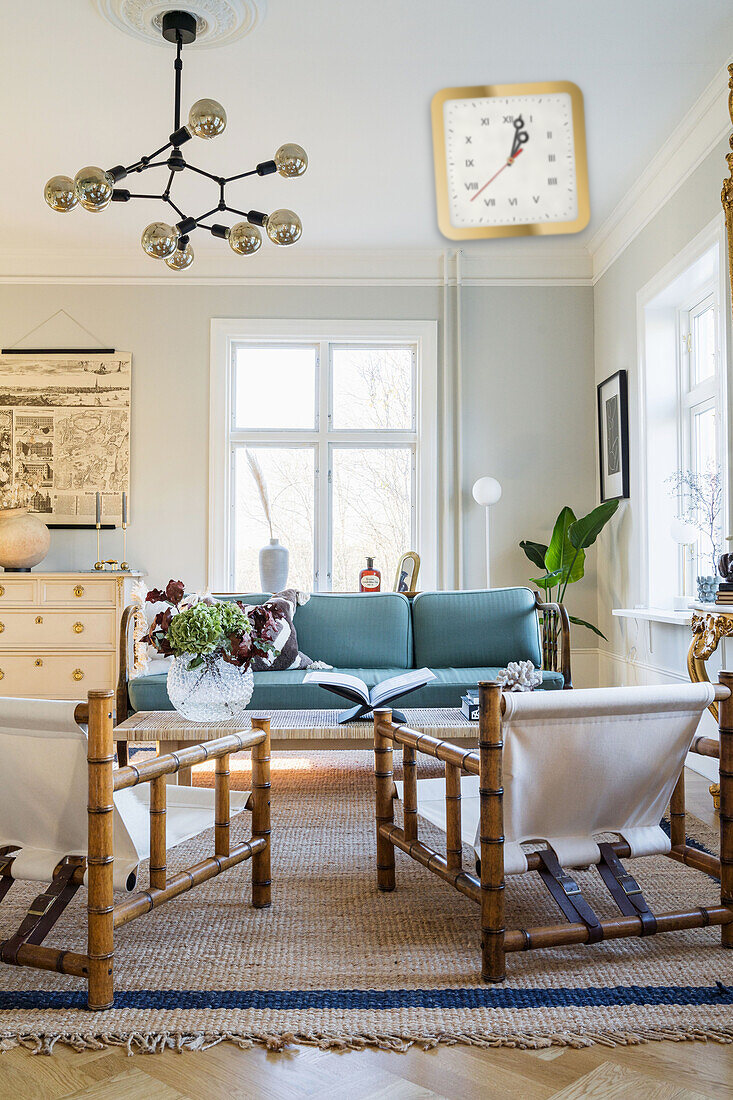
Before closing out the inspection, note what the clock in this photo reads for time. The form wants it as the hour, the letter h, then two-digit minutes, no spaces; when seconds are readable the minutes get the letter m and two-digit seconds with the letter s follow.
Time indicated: 1h02m38s
